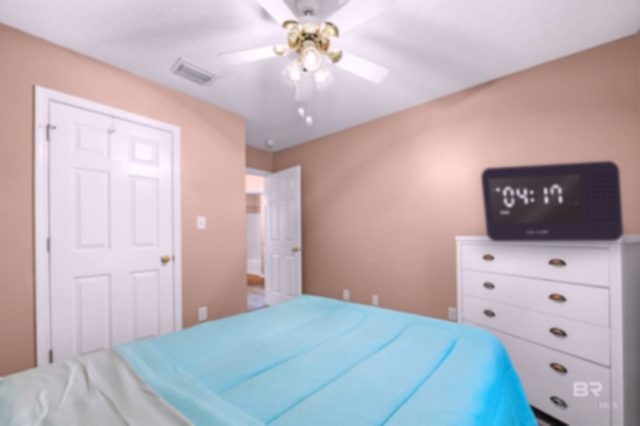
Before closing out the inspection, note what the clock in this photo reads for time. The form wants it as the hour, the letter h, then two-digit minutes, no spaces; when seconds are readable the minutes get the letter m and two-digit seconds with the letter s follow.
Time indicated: 4h17
